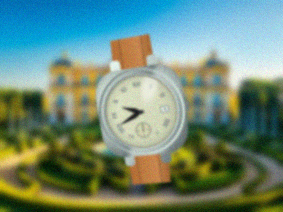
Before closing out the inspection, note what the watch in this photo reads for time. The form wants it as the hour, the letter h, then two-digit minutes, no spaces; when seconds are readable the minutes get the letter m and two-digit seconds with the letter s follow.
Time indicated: 9h41
